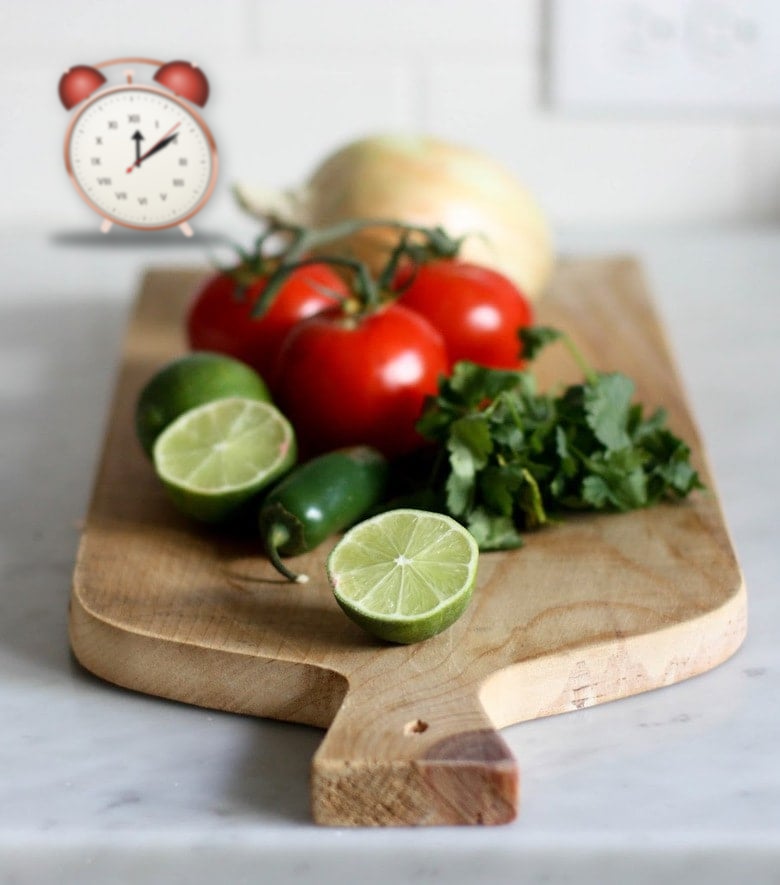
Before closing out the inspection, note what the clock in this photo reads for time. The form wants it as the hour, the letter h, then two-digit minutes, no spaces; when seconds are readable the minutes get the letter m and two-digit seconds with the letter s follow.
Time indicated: 12h09m08s
